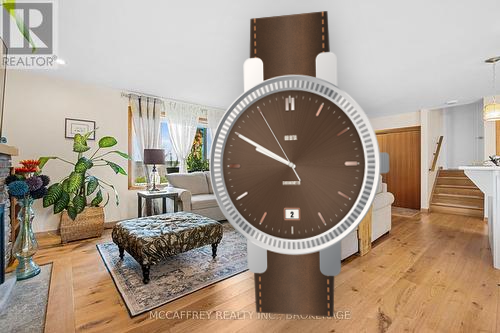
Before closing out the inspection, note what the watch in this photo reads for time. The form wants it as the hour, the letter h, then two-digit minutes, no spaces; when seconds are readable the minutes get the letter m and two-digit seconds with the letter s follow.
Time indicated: 9h49m55s
